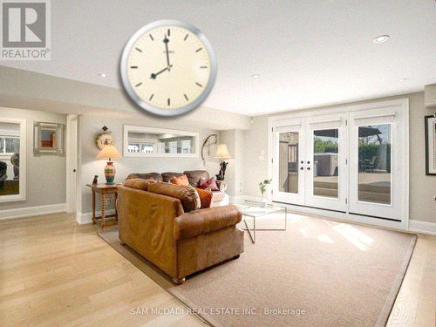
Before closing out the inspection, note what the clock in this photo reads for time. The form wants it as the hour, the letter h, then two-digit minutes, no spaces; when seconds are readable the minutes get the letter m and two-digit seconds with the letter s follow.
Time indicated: 7h59
